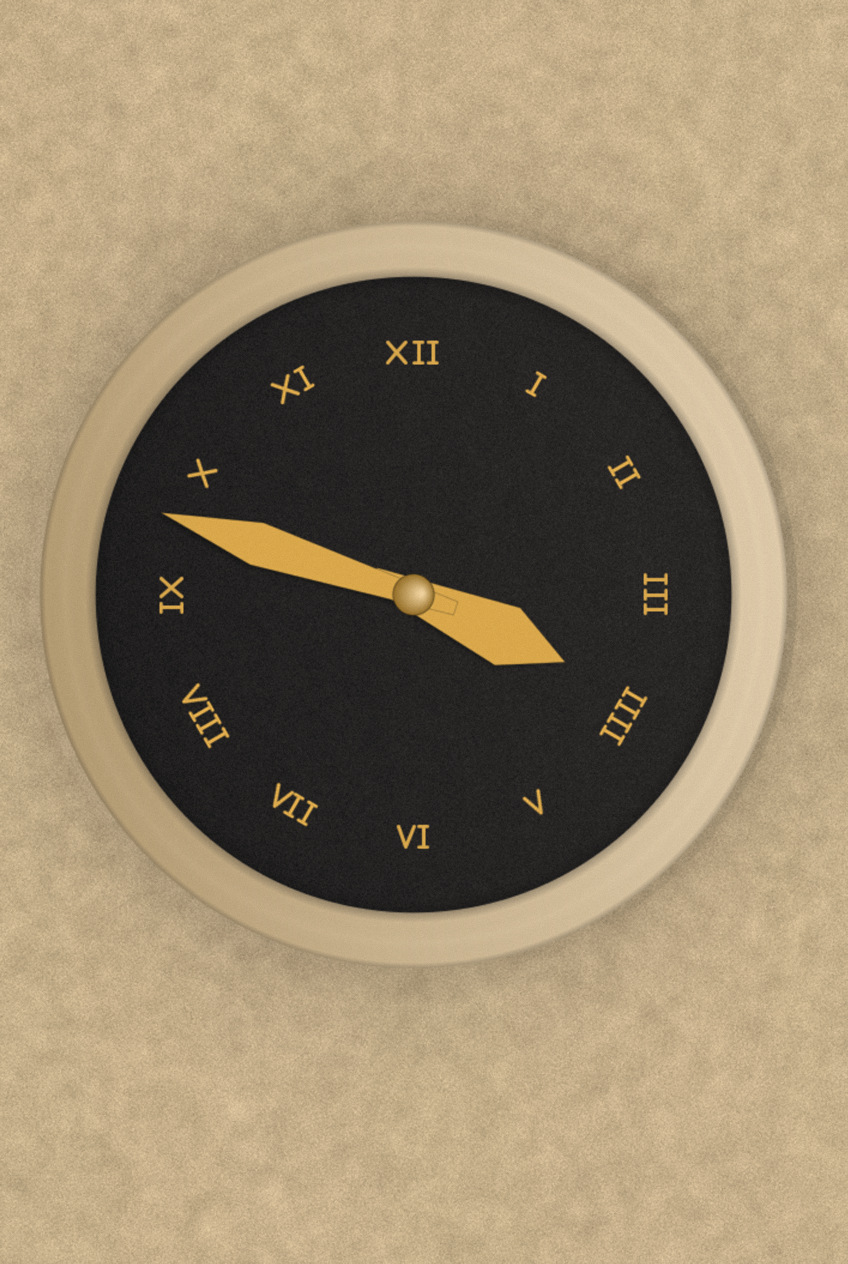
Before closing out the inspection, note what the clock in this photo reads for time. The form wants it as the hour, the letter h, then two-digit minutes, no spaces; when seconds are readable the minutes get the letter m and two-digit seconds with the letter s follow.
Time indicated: 3h48
